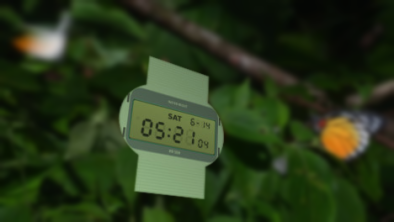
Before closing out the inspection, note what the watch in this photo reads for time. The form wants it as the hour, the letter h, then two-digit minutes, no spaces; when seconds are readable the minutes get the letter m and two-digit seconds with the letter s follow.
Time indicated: 5h21
